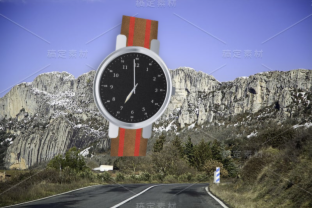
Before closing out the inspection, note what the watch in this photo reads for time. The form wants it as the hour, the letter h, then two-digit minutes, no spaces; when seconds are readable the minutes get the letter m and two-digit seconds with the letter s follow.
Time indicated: 6h59
